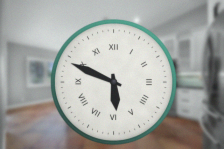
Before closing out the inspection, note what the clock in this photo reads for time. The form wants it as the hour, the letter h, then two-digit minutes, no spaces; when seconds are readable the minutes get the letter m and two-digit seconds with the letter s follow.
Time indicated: 5h49
